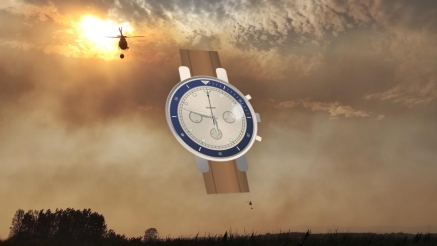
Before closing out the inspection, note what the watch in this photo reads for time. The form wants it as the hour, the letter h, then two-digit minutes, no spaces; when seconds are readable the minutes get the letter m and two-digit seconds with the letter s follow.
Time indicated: 5h48
